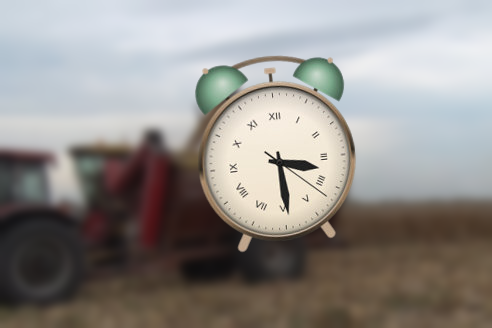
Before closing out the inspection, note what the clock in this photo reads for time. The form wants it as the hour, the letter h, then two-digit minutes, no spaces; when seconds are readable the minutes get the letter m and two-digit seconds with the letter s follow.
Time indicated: 3h29m22s
